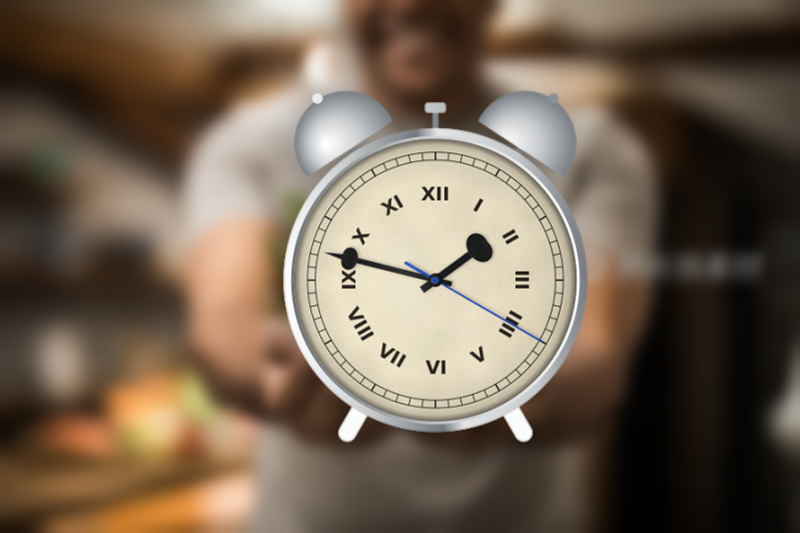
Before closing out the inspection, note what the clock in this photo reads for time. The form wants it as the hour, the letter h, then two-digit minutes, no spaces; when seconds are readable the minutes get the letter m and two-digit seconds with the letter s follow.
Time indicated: 1h47m20s
